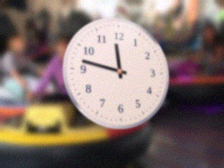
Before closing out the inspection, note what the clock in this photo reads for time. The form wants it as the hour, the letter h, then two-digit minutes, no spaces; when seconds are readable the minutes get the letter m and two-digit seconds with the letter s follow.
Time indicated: 11h47
